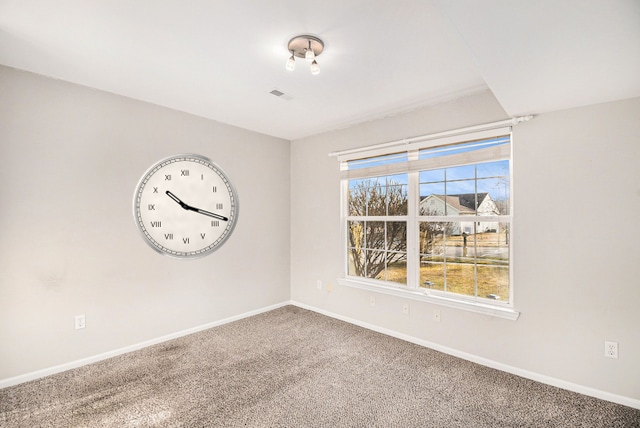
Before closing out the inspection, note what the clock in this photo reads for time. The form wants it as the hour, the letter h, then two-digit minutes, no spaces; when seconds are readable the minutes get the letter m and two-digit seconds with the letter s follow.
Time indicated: 10h18
